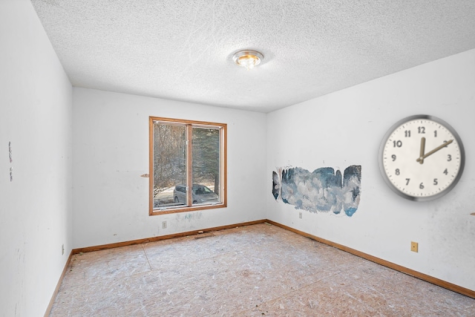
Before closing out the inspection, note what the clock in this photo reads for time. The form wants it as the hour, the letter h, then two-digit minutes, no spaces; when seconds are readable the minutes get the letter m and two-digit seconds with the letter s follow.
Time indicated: 12h10
